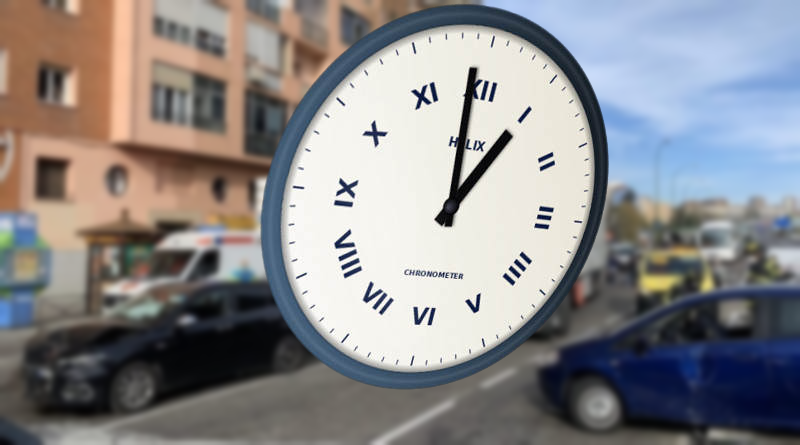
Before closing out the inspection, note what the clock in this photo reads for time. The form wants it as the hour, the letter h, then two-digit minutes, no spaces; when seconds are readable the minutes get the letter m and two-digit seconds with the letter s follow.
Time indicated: 12h59
